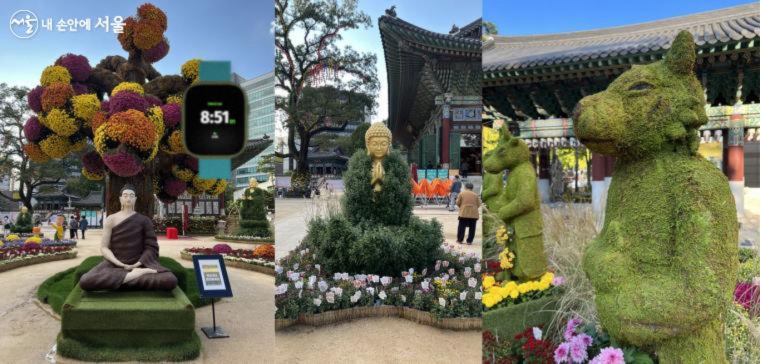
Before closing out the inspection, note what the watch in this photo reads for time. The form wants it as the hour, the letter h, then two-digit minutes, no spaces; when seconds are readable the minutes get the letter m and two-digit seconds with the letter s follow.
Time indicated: 8h51
